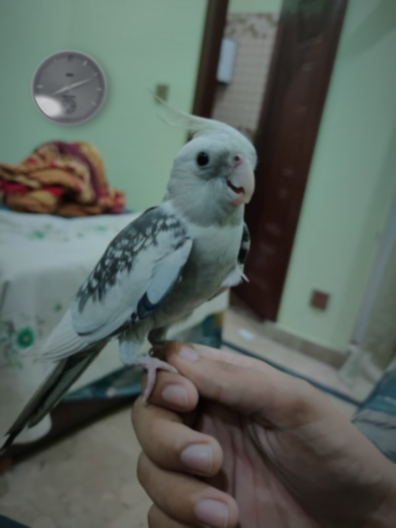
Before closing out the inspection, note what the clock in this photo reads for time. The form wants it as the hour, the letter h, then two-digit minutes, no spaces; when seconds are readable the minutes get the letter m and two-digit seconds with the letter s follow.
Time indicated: 8h11
